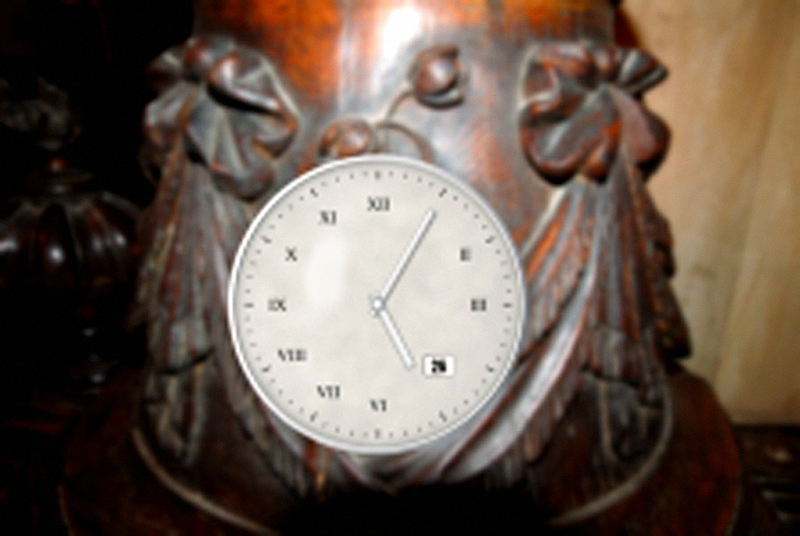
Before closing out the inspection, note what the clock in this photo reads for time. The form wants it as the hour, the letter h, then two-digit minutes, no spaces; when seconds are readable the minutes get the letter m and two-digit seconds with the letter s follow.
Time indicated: 5h05
